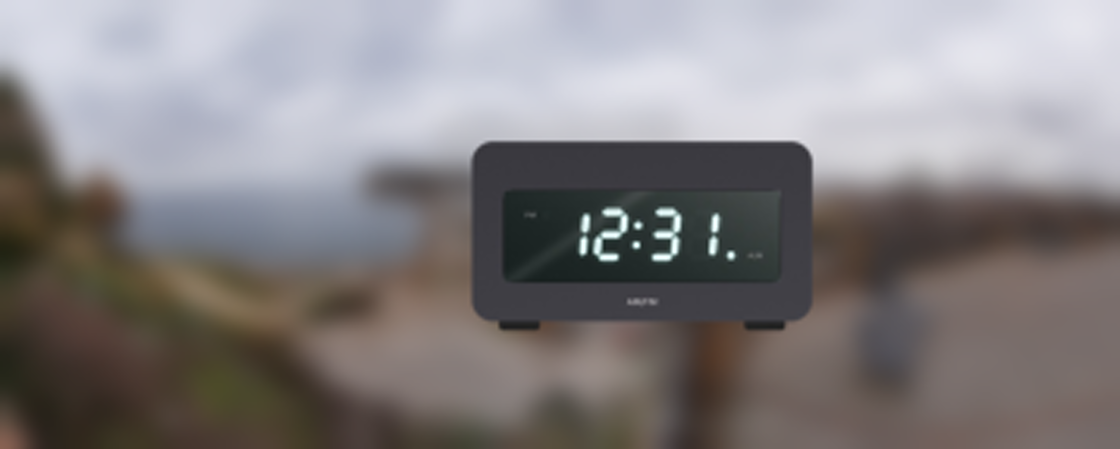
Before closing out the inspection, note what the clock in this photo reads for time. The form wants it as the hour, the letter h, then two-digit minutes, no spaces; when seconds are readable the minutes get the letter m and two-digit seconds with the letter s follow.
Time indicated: 12h31
